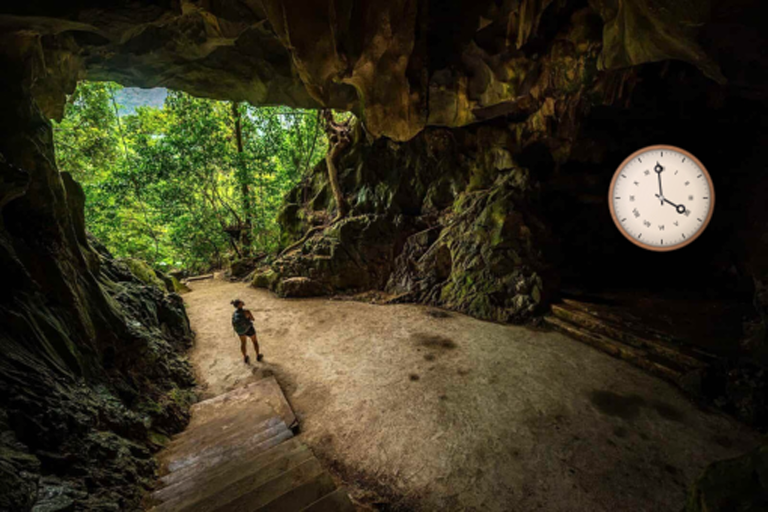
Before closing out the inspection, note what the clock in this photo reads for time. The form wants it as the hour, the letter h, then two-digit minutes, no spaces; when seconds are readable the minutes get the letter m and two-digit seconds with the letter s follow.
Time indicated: 3h59
